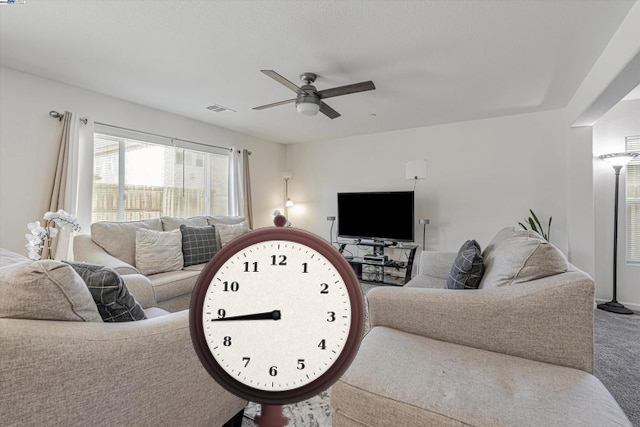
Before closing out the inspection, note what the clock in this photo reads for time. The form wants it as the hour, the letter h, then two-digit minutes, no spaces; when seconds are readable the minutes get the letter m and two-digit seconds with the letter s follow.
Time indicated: 8h44
